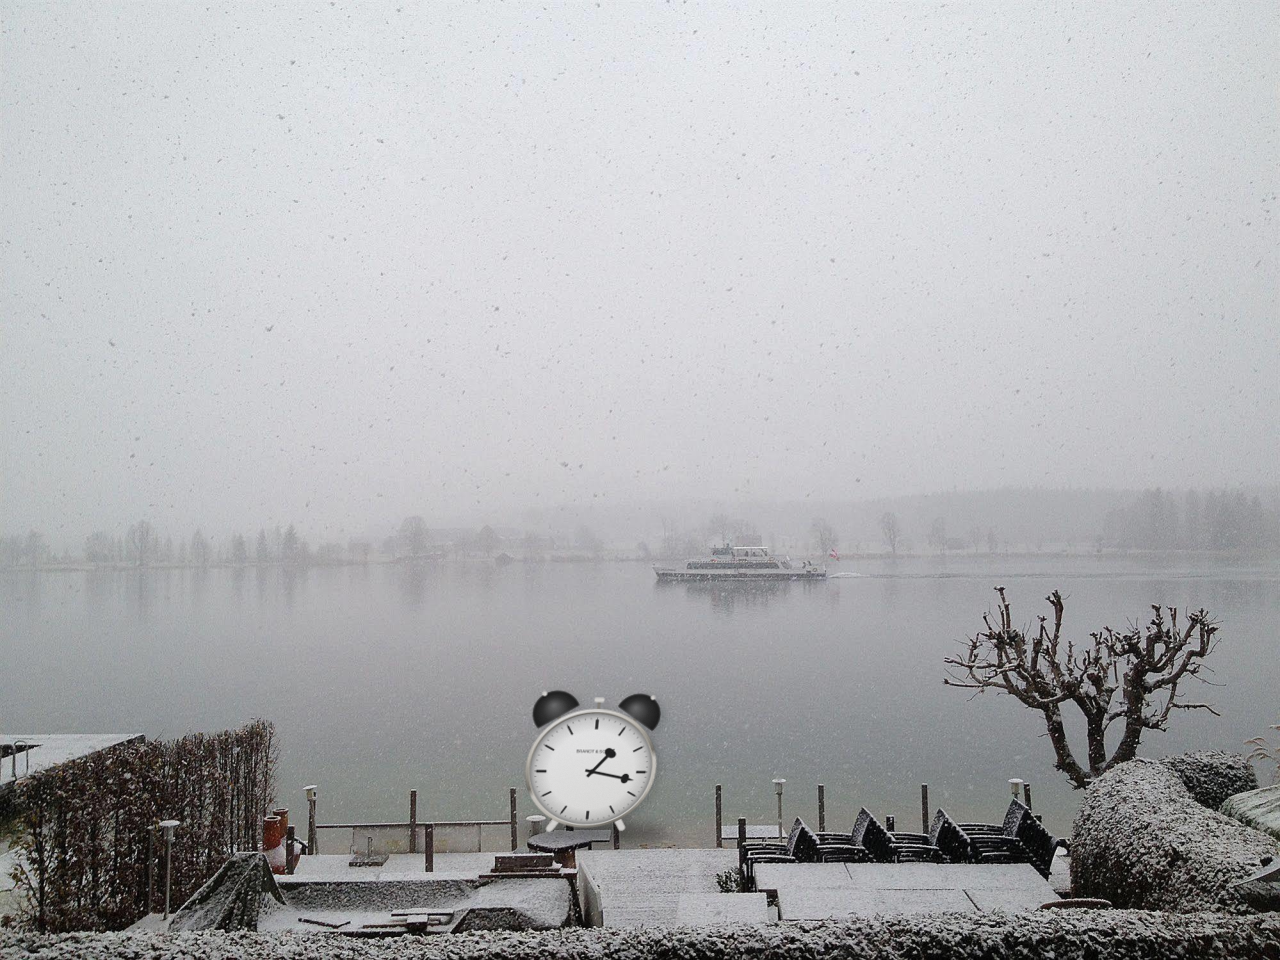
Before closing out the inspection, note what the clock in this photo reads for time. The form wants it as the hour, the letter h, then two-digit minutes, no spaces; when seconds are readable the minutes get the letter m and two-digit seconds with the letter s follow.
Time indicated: 1h17
